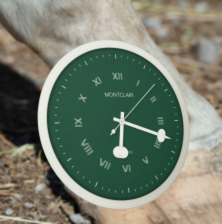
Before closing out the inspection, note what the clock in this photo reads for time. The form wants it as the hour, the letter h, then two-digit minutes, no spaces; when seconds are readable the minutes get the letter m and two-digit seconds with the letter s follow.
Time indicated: 6h18m08s
